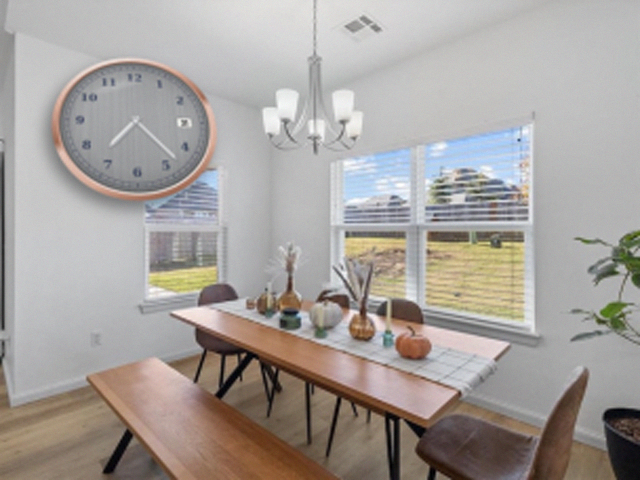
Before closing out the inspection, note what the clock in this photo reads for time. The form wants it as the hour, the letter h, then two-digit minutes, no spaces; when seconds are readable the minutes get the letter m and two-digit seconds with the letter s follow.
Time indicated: 7h23
